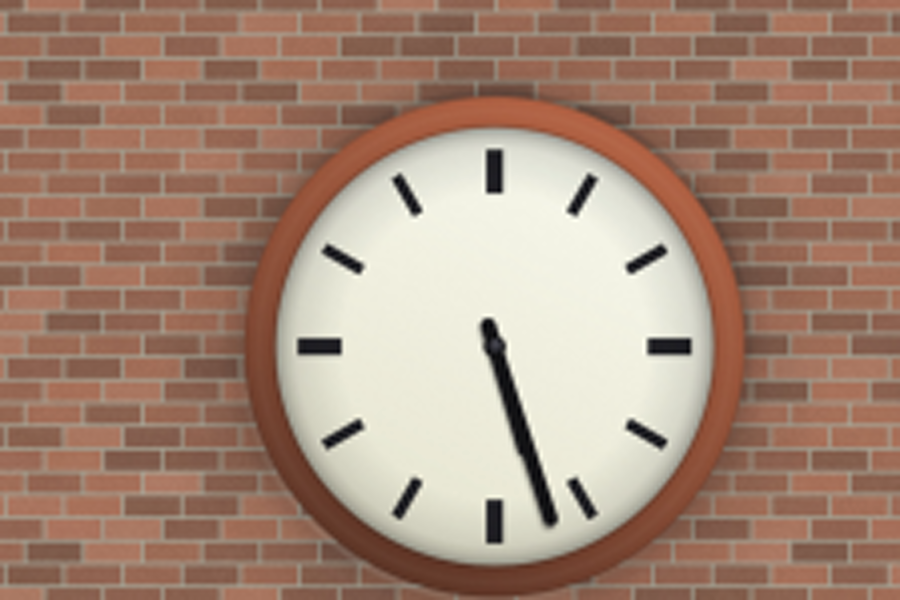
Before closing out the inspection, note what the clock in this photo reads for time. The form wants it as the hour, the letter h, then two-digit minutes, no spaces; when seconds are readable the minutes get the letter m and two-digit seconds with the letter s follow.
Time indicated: 5h27
